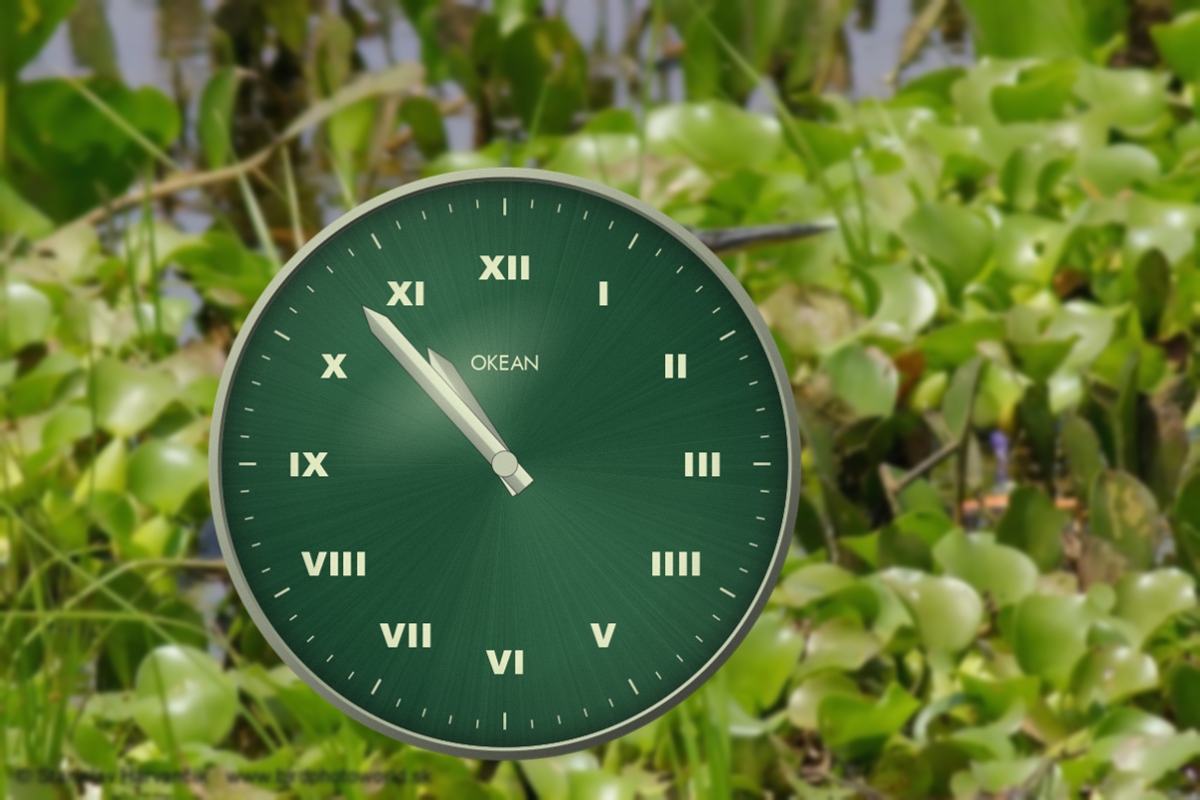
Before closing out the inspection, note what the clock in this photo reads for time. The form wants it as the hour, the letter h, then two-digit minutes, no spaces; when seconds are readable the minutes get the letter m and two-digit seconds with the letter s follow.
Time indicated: 10h53
